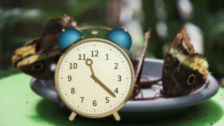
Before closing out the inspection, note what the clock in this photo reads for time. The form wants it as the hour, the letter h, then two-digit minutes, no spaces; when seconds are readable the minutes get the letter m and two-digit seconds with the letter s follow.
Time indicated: 11h22
